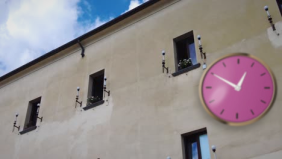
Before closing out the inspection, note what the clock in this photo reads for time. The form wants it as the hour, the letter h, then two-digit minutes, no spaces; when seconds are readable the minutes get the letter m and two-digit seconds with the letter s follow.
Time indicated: 12h50
